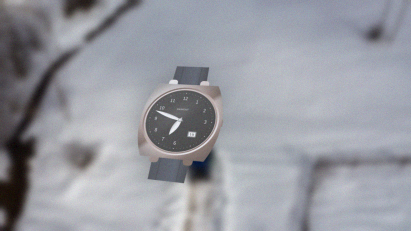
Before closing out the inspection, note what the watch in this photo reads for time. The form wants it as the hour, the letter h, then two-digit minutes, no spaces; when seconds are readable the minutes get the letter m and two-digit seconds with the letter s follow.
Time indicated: 6h48
